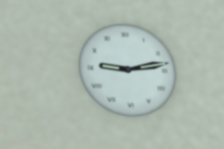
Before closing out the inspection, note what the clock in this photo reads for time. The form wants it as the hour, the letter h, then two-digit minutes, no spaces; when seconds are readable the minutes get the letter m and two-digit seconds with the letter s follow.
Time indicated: 9h13
